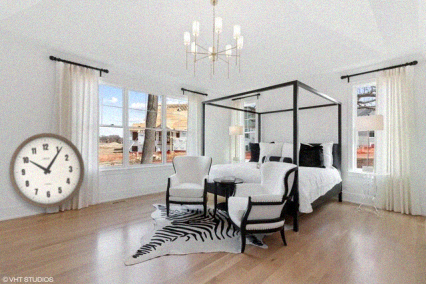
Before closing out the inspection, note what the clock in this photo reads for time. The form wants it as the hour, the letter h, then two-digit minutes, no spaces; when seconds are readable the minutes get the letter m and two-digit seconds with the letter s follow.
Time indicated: 10h06
